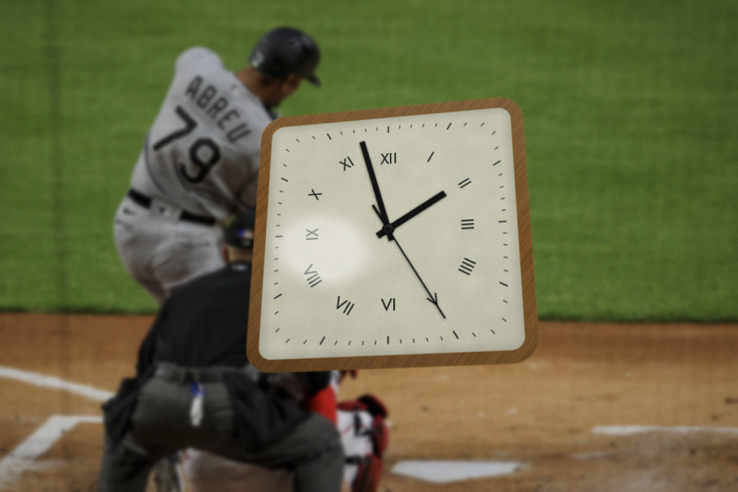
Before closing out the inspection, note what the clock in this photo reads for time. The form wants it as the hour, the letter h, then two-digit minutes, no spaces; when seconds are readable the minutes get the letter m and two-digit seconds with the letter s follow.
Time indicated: 1h57m25s
